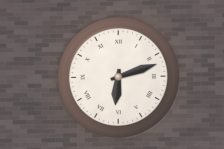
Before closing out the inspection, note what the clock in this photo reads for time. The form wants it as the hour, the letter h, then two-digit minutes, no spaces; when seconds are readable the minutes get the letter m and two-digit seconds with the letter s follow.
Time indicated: 6h12
